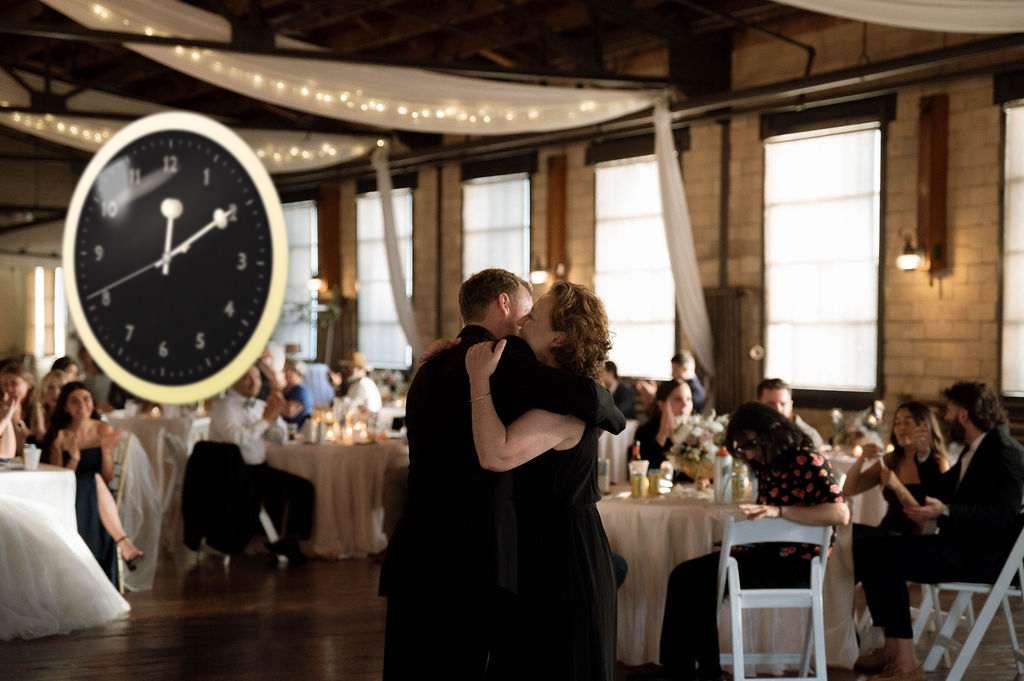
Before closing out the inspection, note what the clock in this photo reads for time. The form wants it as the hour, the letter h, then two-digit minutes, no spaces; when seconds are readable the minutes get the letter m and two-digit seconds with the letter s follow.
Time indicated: 12h09m41s
